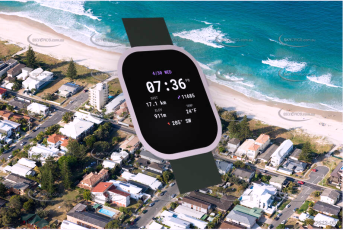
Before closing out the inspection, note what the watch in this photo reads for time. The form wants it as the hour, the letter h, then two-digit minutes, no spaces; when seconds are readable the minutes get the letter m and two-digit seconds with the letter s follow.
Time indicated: 7h36
